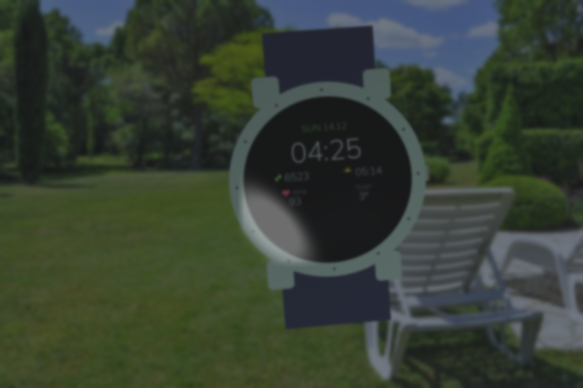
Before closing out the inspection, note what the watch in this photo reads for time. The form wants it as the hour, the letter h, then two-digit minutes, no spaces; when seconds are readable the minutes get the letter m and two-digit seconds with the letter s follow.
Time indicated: 4h25
